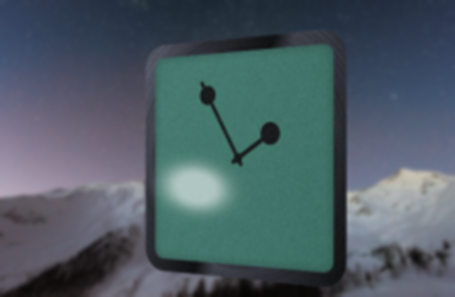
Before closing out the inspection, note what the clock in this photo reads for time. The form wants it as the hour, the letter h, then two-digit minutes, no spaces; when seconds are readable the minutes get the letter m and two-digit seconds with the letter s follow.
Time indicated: 1h55
